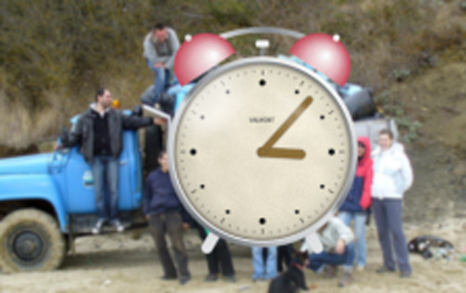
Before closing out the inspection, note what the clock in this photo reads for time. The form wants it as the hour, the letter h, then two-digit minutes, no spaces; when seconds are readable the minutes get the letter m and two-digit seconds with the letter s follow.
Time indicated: 3h07
